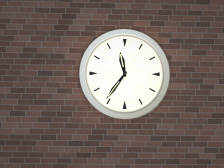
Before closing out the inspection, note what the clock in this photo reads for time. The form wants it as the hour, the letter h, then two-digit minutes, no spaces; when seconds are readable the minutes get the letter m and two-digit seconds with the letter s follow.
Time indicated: 11h36
